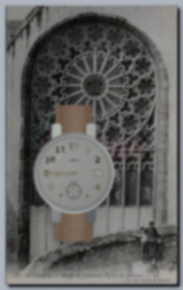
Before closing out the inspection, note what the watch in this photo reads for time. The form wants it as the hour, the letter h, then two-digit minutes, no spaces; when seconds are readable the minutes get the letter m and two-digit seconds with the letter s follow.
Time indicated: 8h45
